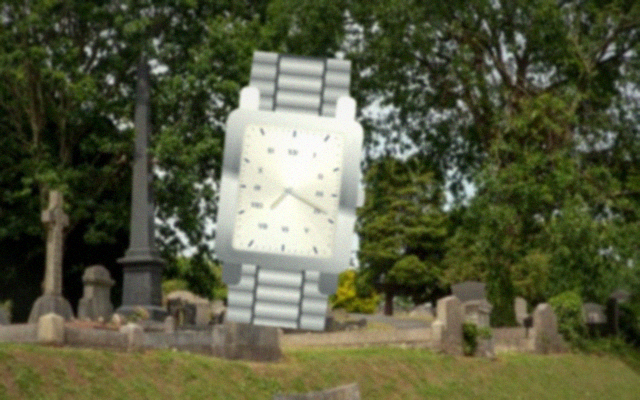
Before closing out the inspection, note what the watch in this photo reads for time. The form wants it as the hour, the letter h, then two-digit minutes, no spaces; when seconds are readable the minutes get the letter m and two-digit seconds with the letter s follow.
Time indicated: 7h19
